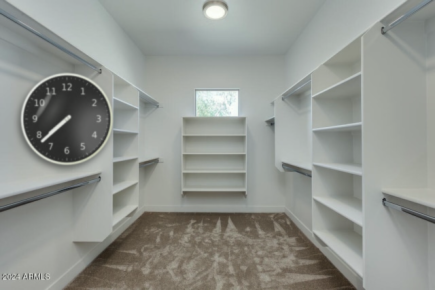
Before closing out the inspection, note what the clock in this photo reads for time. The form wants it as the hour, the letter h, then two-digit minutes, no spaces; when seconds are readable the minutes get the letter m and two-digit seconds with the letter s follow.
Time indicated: 7h38
